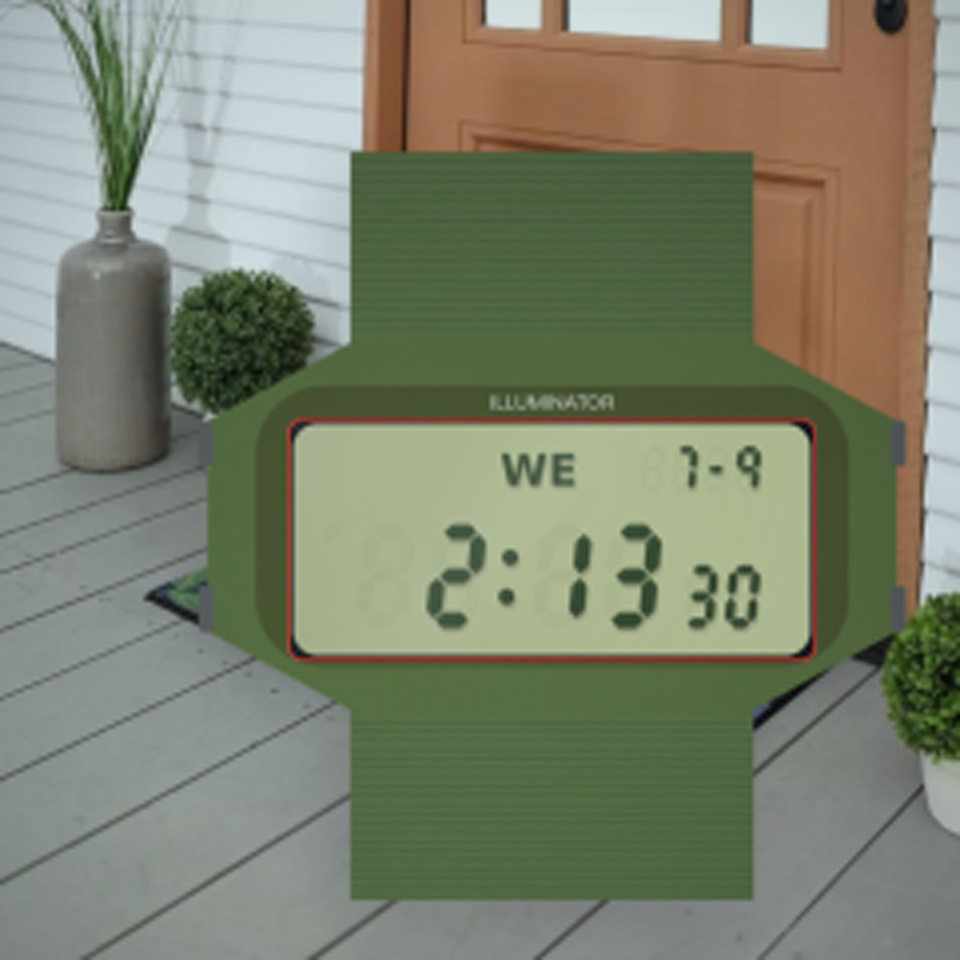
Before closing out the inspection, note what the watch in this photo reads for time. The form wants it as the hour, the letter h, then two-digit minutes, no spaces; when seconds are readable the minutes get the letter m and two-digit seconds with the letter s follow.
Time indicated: 2h13m30s
